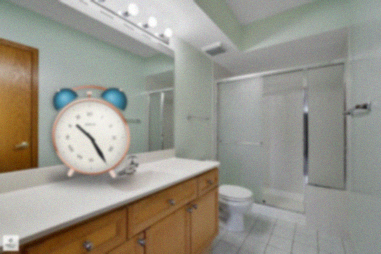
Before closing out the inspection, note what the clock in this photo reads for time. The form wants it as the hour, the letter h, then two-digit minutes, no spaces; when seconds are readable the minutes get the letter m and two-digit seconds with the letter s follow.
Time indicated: 10h25
